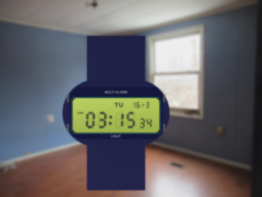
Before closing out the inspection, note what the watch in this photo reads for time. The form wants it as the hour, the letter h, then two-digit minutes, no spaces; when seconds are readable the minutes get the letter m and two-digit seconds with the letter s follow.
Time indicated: 3h15m34s
